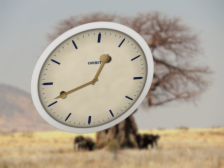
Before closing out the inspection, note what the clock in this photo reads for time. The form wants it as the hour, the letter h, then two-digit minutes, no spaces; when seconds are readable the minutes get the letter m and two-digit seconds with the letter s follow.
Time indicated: 12h41
